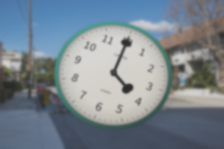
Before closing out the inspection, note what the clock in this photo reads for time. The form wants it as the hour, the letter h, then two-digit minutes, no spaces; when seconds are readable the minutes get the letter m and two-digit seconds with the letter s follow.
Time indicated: 4h00
